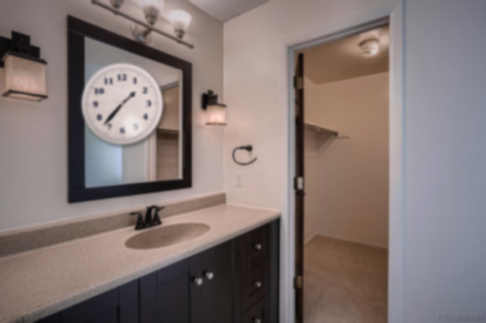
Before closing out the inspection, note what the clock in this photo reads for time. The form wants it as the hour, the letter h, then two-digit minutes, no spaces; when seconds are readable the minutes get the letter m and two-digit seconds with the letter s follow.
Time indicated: 1h37
